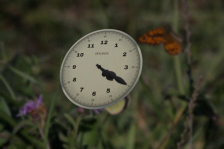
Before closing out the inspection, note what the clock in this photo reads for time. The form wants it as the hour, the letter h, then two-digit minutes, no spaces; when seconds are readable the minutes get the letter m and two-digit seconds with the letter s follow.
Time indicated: 4h20
